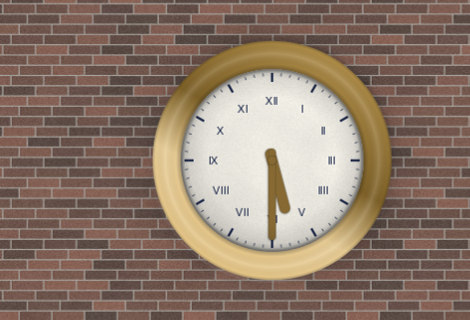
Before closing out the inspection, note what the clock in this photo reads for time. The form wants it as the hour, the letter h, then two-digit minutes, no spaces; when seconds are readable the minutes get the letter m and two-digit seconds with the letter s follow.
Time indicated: 5h30
